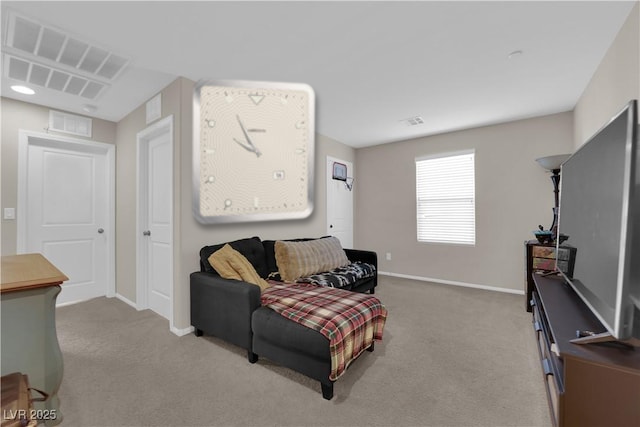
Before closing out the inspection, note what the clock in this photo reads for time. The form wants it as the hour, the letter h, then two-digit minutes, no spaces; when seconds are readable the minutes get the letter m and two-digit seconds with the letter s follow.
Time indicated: 9h55
